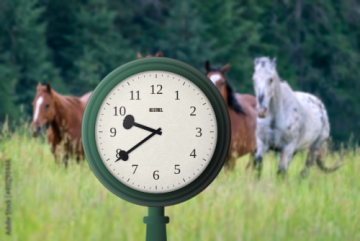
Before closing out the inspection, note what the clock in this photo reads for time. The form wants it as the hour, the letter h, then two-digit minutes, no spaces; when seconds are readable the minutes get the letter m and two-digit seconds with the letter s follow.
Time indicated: 9h39
